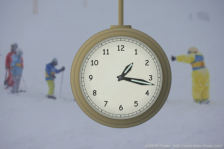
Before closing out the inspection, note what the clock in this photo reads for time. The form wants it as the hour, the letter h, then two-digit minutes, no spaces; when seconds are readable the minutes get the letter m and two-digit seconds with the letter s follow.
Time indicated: 1h17
